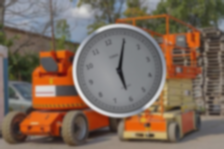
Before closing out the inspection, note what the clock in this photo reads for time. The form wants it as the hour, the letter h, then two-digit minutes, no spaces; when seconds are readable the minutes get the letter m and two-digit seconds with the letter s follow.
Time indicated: 6h05
